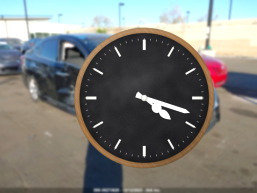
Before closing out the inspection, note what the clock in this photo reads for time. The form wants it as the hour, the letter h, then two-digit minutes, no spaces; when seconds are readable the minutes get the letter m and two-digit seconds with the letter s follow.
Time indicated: 4h18
